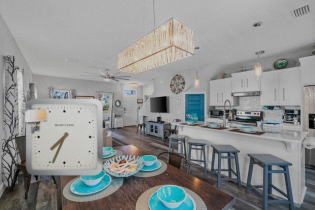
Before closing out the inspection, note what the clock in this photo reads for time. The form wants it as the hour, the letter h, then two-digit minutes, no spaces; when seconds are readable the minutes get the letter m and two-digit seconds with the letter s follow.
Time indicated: 7h34
